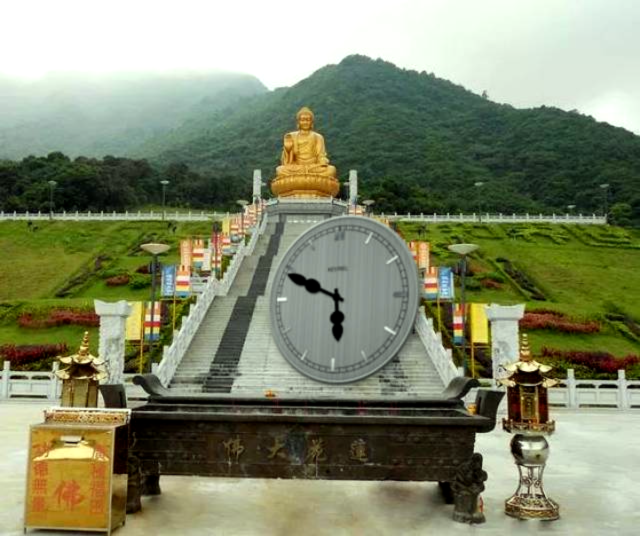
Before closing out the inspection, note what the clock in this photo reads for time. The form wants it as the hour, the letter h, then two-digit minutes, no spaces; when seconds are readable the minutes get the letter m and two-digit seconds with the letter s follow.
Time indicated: 5h49
